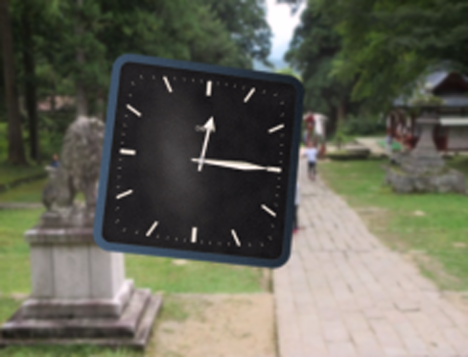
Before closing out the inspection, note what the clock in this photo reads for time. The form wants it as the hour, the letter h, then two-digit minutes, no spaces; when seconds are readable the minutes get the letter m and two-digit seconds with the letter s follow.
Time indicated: 12h15
